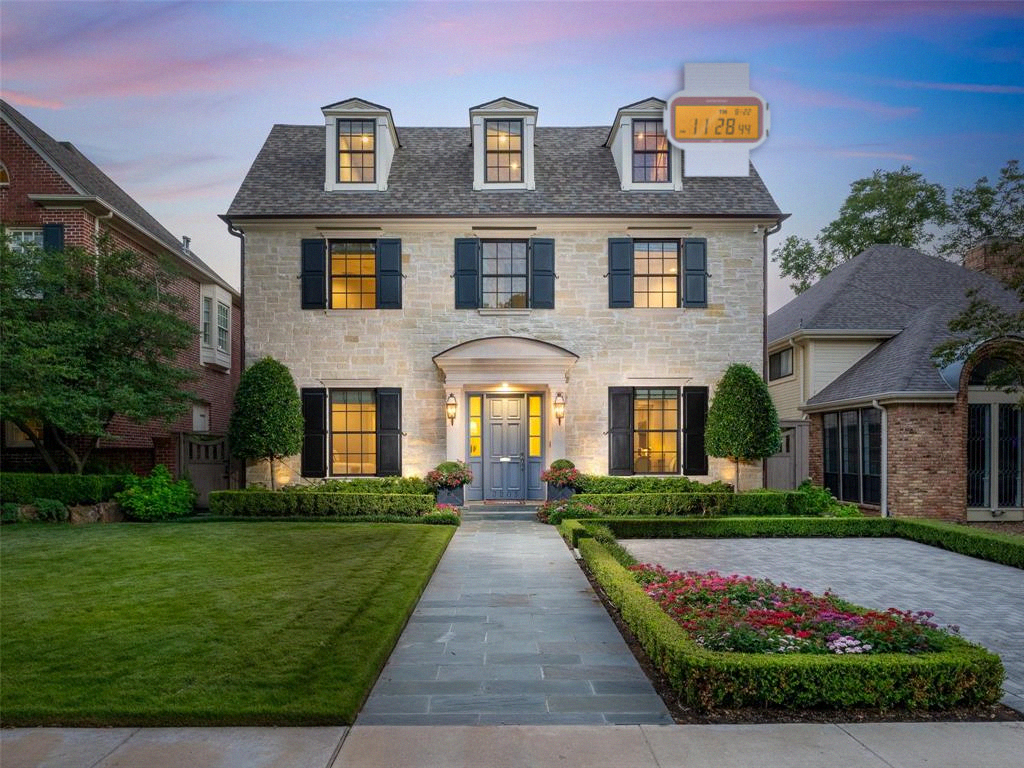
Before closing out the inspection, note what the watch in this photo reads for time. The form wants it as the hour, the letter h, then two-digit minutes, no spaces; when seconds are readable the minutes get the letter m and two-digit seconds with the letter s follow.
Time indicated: 11h28m44s
